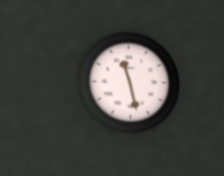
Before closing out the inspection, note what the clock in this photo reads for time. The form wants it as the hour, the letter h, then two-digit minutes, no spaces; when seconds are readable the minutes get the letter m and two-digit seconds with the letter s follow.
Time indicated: 11h28
